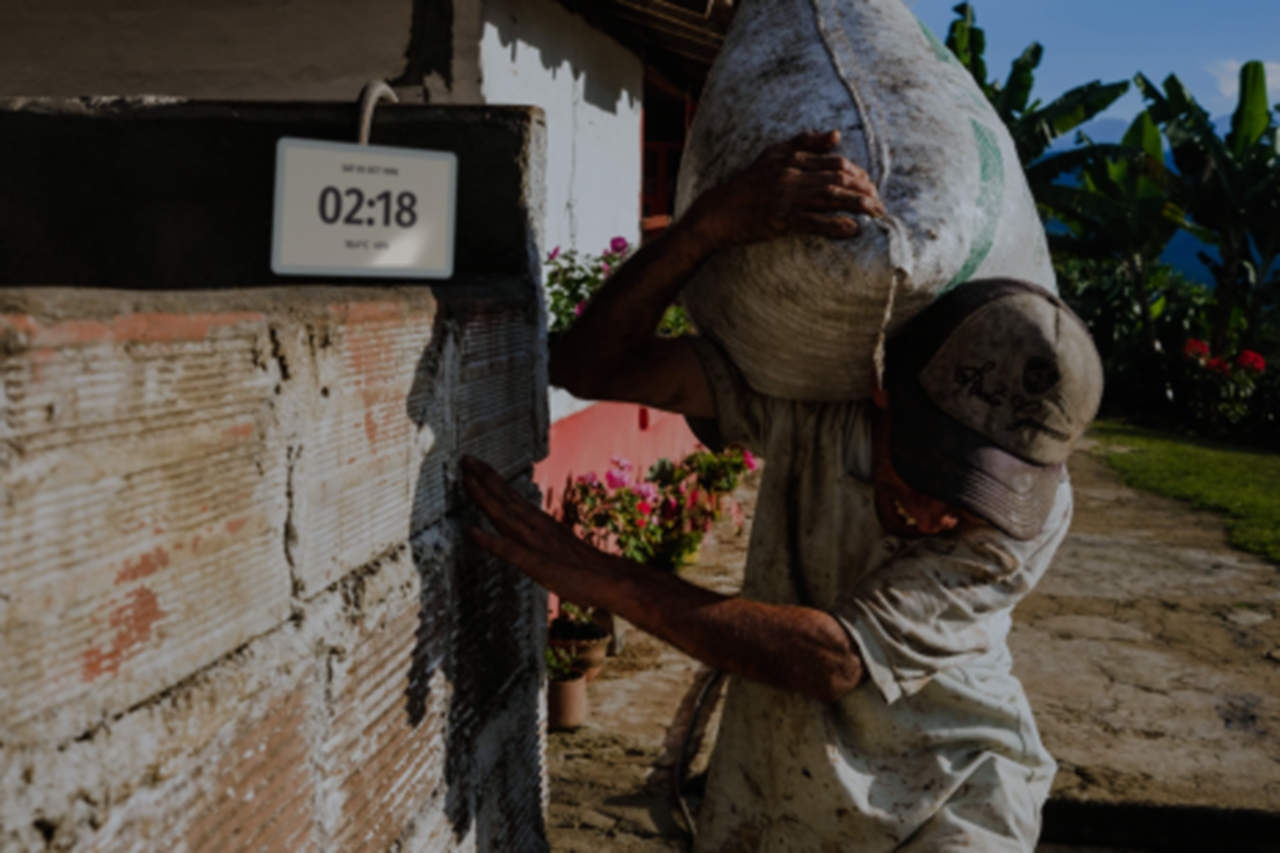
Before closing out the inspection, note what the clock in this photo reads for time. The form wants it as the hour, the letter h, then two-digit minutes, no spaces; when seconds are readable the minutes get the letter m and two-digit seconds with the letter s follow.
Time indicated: 2h18
